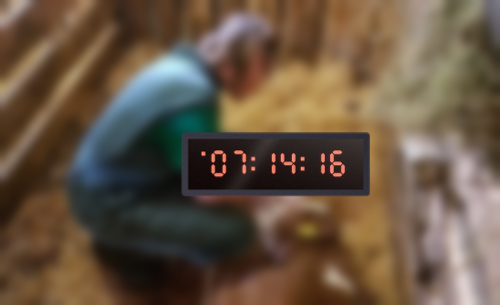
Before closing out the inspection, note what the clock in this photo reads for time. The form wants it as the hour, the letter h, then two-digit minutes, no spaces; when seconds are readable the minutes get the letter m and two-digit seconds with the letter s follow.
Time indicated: 7h14m16s
